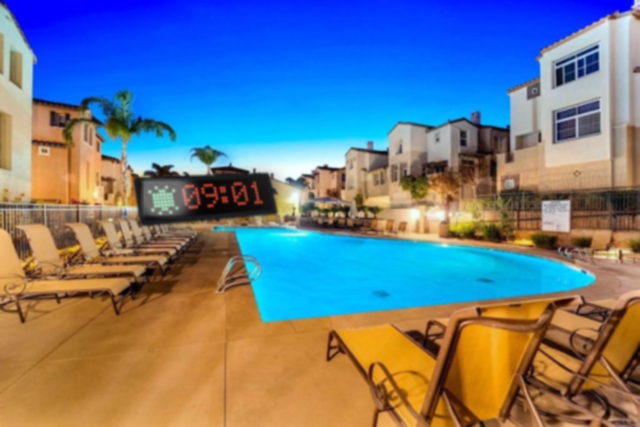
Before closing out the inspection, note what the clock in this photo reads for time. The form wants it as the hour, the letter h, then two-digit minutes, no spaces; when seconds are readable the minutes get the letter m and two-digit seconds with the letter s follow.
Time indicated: 9h01
